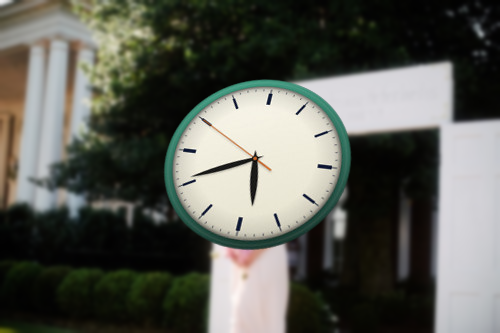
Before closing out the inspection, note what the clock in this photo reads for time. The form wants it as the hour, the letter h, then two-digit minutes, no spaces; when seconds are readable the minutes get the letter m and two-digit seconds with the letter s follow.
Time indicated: 5h40m50s
